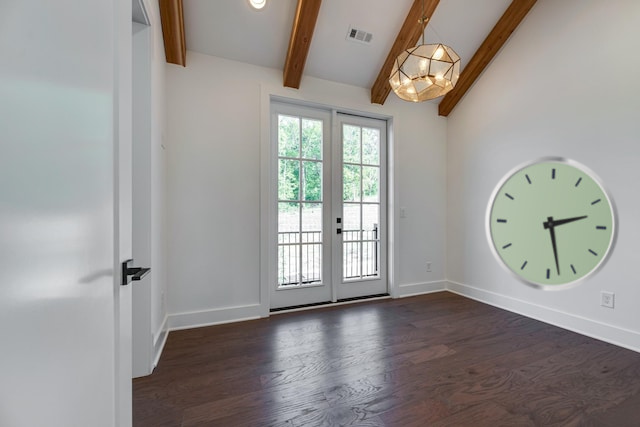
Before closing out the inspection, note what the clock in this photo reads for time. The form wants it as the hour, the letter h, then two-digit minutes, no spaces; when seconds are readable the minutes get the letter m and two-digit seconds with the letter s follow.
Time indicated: 2h28
